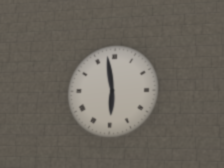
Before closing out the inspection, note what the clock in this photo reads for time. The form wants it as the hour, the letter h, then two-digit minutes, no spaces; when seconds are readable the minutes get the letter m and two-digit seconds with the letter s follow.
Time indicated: 5h58
